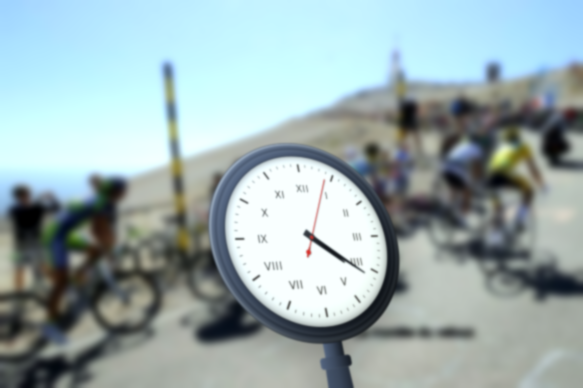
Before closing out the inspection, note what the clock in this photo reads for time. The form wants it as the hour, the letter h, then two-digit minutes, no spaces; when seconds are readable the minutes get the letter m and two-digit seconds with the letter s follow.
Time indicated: 4h21m04s
